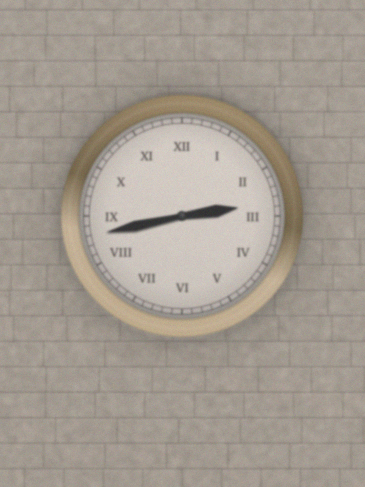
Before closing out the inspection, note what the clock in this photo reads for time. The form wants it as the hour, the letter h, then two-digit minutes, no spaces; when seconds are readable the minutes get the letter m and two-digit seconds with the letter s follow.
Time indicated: 2h43
